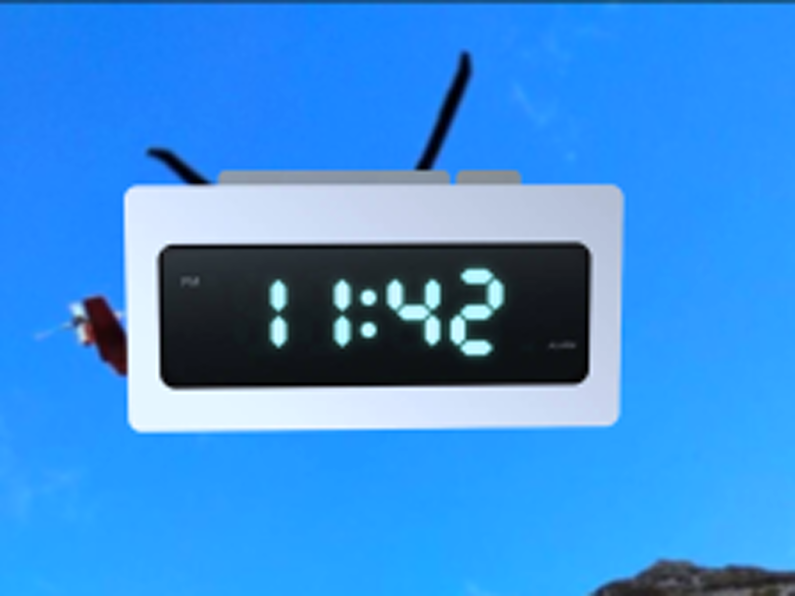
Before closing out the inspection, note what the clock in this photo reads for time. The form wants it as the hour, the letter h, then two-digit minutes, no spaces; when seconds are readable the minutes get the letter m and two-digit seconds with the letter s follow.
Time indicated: 11h42
